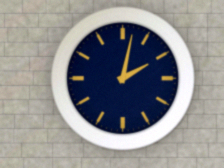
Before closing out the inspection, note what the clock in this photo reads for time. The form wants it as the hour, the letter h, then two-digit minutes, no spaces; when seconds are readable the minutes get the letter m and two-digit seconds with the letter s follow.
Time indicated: 2h02
